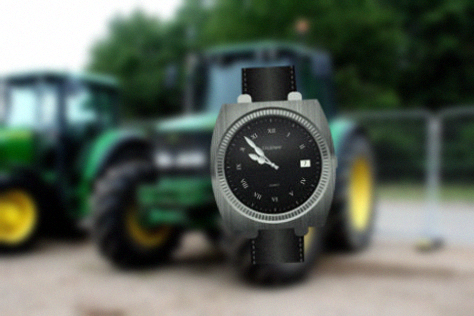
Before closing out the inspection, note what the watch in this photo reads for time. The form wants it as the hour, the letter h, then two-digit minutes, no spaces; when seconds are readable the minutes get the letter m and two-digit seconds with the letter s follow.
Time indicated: 9h53
